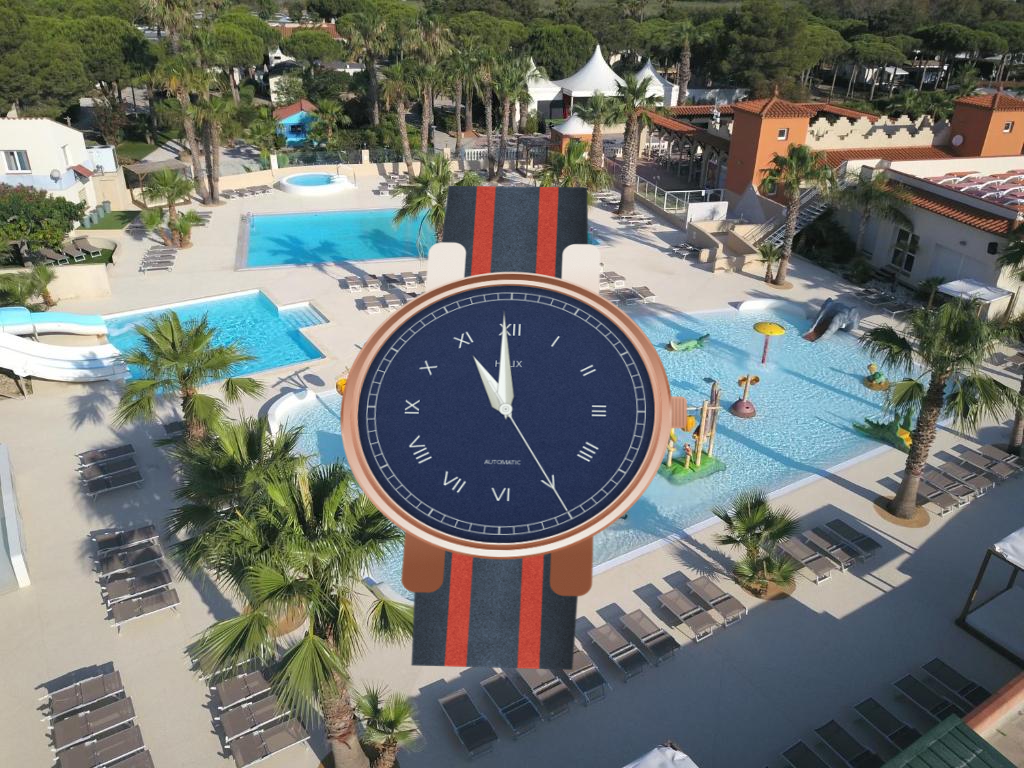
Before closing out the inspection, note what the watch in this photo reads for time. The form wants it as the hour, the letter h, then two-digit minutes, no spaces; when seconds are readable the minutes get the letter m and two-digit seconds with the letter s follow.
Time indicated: 10h59m25s
